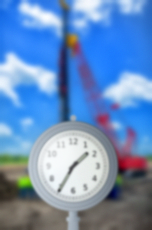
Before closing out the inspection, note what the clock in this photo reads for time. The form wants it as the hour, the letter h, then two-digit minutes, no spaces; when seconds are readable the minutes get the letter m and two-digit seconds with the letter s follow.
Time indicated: 1h35
